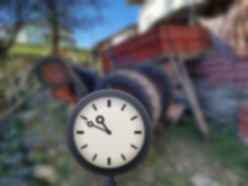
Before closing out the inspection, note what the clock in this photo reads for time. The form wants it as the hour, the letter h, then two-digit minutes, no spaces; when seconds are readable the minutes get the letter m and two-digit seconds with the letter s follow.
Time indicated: 10h49
